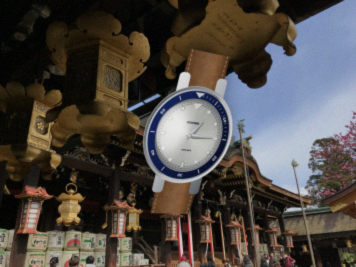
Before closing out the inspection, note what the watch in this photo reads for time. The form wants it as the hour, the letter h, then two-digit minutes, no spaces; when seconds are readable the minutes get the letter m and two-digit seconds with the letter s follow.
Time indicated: 1h15
